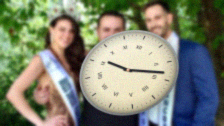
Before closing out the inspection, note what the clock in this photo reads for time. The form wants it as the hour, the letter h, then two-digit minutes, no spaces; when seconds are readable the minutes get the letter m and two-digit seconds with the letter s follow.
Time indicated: 9h13
